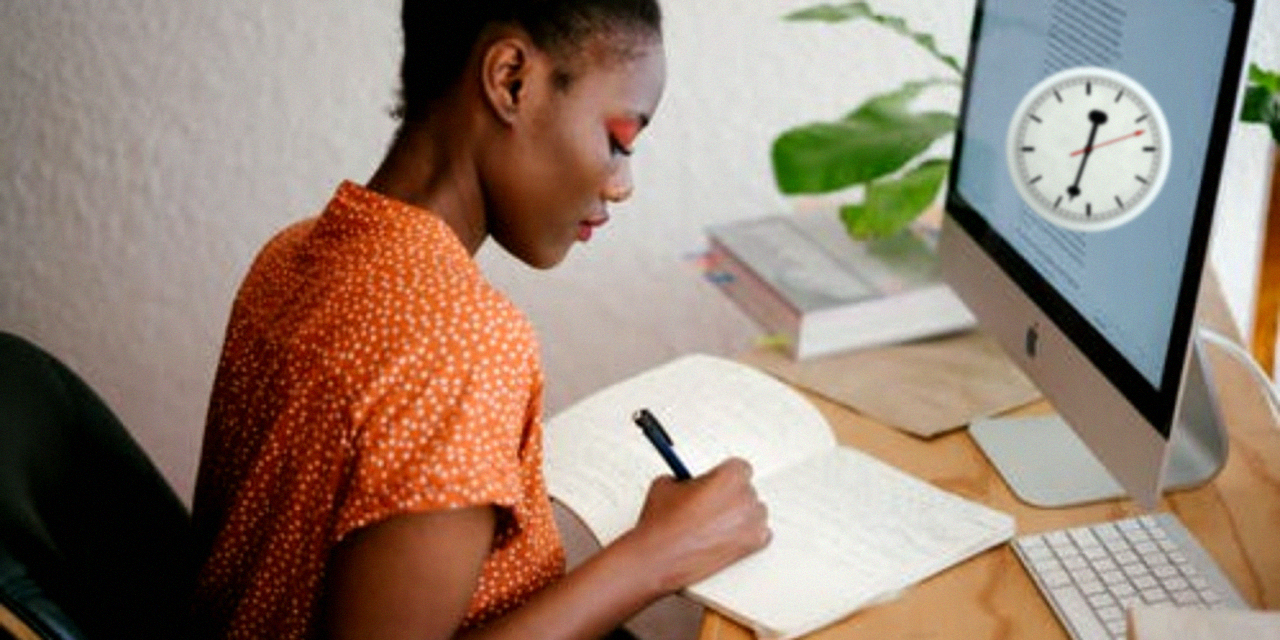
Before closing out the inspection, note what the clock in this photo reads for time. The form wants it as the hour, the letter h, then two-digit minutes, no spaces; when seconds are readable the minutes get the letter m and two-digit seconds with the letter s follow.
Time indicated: 12h33m12s
